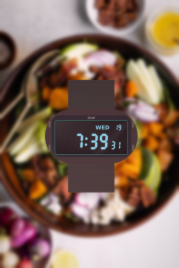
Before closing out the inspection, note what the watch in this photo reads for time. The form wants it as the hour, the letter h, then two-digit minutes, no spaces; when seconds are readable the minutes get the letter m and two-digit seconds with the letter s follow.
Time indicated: 7h39
